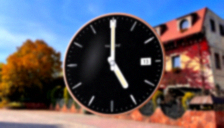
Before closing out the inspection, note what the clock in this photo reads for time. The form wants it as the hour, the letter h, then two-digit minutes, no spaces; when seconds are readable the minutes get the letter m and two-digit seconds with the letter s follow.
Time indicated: 5h00
